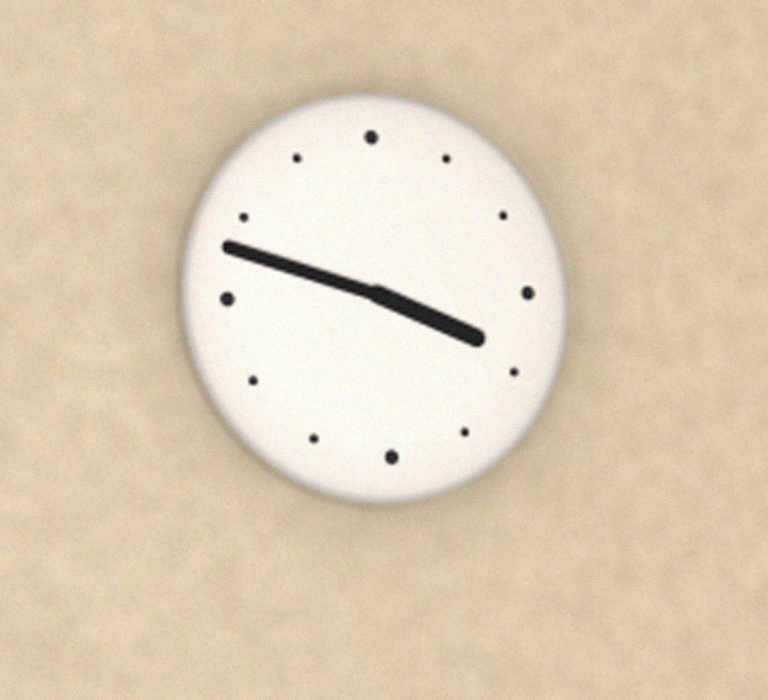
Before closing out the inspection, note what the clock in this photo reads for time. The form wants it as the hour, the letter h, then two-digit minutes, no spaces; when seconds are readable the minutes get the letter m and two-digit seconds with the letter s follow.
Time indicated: 3h48
